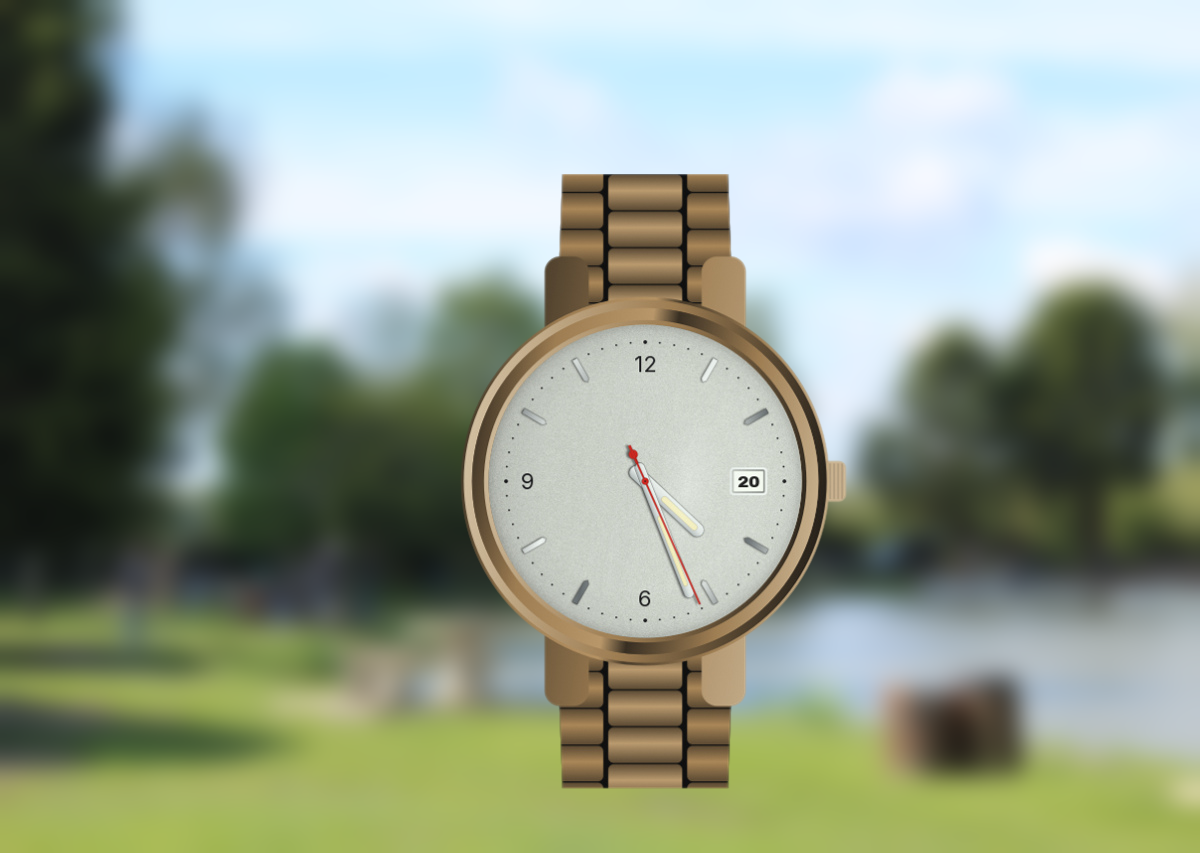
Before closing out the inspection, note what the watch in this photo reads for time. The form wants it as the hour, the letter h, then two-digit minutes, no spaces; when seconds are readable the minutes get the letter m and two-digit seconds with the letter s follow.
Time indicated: 4h26m26s
